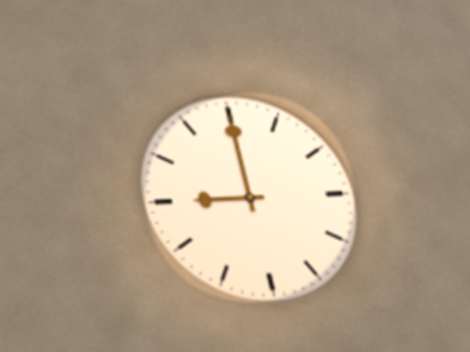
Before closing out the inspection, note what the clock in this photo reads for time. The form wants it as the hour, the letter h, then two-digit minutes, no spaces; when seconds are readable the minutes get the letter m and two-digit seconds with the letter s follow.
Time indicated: 9h00
